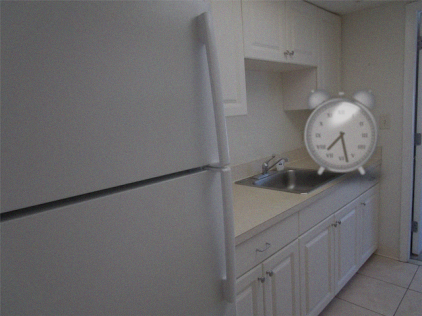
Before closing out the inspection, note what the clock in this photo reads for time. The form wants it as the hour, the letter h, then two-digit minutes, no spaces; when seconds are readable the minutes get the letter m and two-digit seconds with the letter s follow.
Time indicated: 7h28
